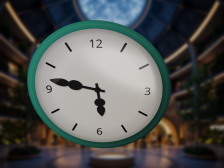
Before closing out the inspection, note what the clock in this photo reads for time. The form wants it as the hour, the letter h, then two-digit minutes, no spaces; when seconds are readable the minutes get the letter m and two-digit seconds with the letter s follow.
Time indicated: 5h47
